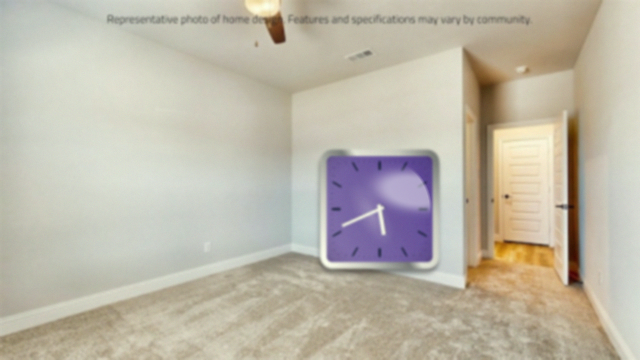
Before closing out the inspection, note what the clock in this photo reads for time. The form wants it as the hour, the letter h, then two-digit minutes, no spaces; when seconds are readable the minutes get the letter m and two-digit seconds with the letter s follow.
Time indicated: 5h41
